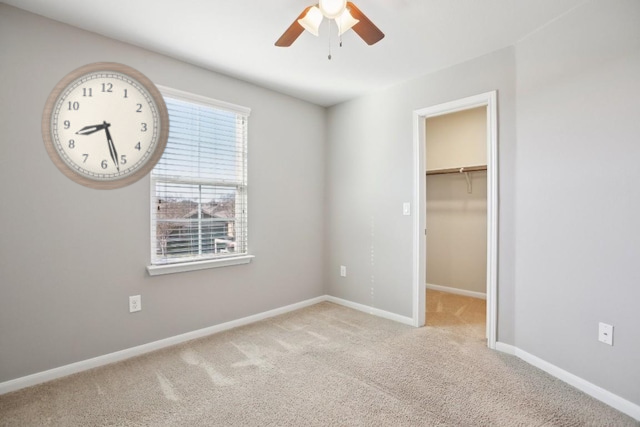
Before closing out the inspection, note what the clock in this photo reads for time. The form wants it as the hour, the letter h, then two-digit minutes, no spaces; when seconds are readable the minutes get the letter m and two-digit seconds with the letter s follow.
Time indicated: 8h27
